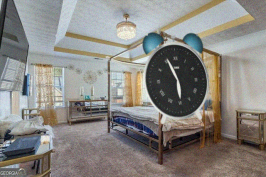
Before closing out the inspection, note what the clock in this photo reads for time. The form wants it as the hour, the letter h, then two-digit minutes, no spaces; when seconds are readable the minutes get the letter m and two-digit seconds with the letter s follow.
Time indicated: 5h56
